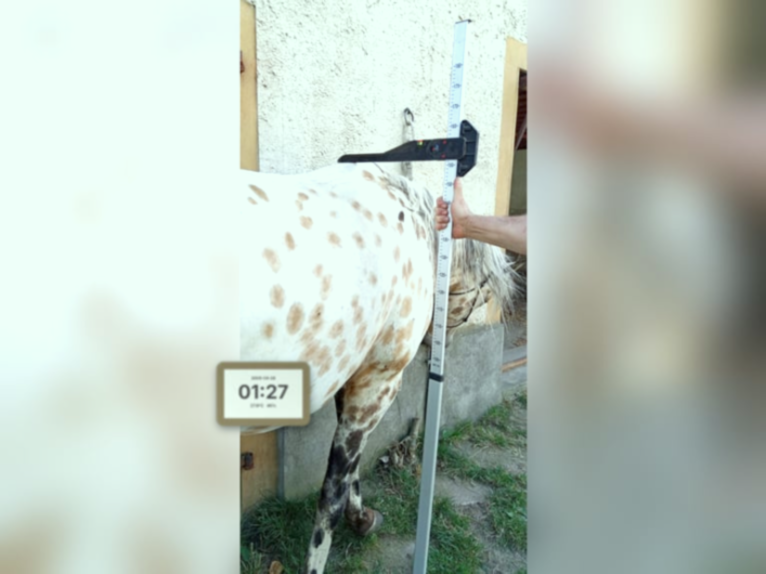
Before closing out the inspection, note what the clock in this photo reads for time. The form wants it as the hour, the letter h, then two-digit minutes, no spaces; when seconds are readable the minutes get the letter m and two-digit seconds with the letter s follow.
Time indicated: 1h27
